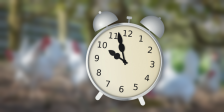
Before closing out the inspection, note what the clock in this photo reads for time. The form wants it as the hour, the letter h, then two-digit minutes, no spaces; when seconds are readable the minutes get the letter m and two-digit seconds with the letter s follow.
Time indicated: 9h57
